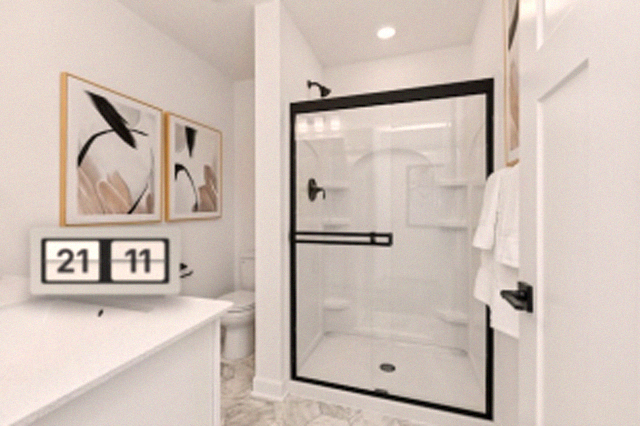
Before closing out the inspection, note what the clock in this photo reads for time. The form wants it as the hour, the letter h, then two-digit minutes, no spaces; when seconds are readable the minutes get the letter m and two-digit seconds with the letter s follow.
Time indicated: 21h11
